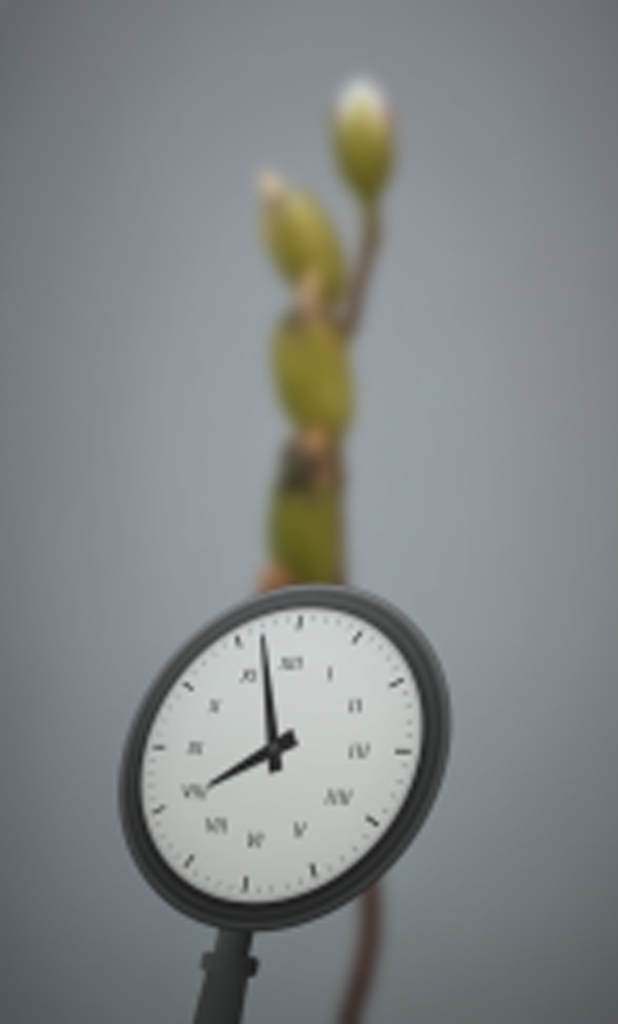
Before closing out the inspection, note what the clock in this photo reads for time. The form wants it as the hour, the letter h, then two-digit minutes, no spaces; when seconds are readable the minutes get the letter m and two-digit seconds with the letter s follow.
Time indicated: 7h57
